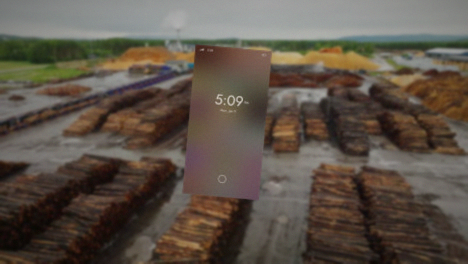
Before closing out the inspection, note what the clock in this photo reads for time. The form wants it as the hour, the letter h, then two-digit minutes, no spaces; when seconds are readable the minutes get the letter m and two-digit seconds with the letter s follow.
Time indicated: 5h09
